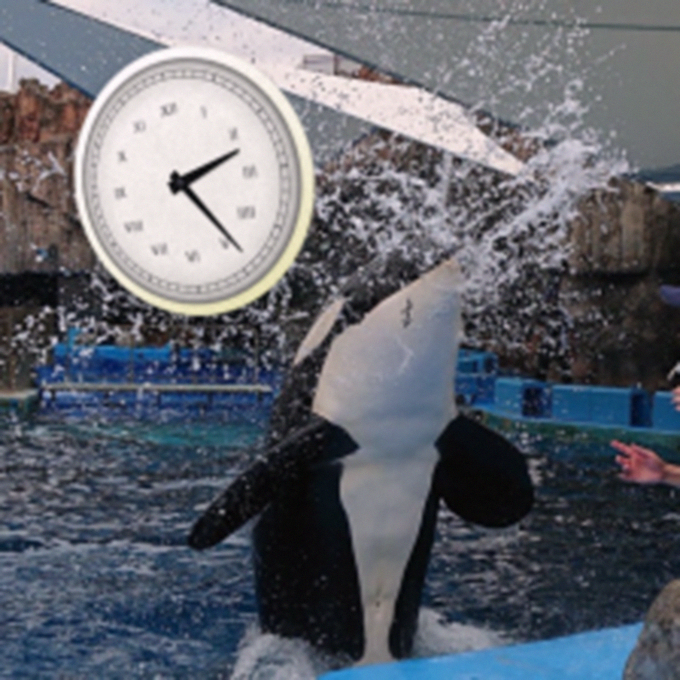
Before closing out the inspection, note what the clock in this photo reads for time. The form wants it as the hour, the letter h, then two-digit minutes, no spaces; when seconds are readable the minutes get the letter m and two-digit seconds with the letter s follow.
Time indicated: 2h24
